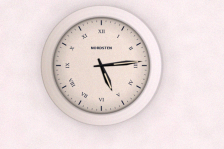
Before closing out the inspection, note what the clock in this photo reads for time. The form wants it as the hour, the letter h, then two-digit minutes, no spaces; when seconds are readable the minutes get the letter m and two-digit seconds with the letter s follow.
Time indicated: 5h14
